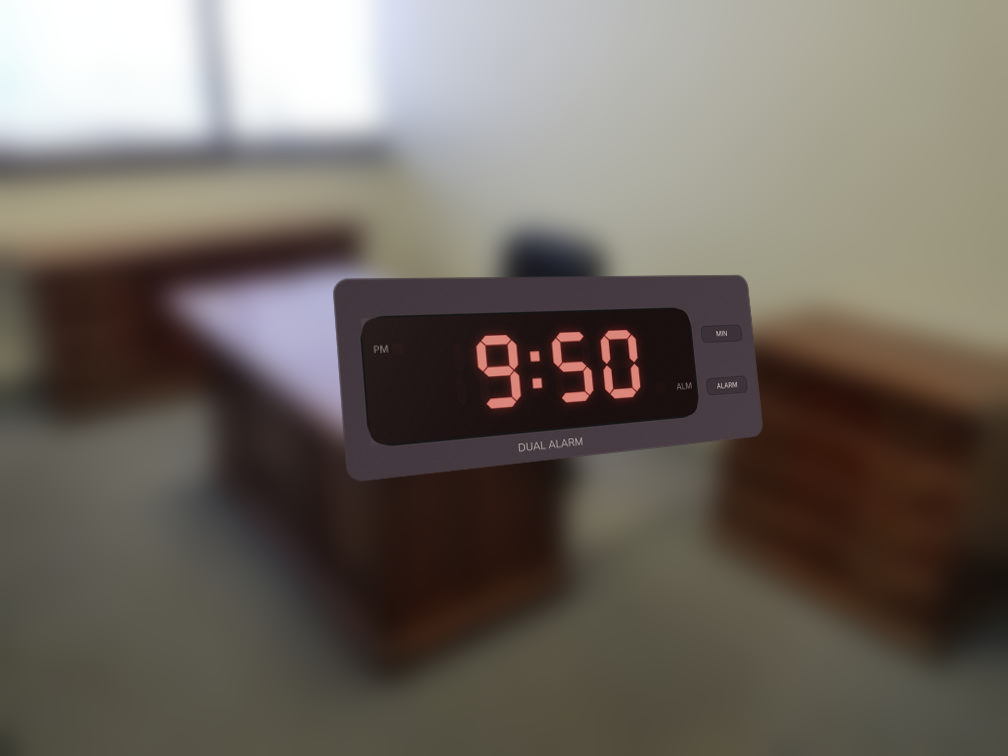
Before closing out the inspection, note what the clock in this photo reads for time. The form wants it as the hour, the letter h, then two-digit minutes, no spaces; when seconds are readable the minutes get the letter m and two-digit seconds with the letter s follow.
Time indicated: 9h50
